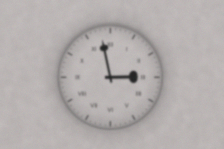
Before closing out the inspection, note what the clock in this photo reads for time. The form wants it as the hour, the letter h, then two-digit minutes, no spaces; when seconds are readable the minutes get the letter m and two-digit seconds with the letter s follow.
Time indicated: 2h58
